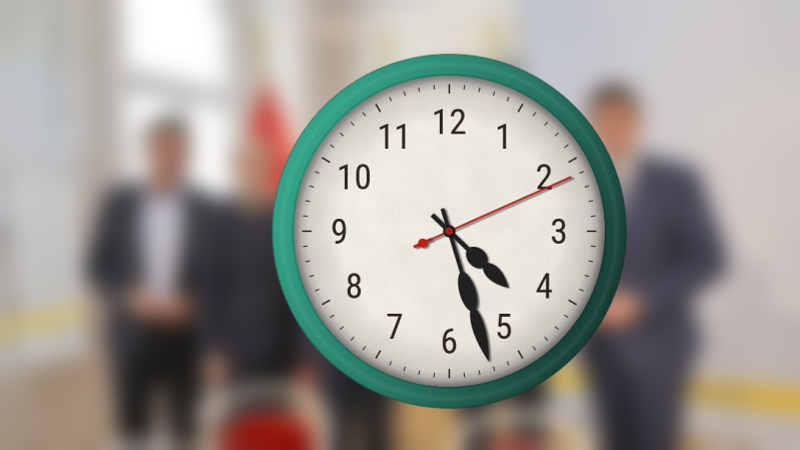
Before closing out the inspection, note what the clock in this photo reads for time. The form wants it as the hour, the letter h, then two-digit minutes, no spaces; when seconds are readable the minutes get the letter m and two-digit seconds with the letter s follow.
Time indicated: 4h27m11s
